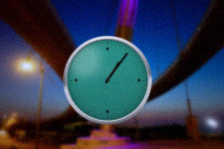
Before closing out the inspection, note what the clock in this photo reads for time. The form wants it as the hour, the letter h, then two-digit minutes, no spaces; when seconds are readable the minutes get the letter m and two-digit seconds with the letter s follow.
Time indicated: 1h06
